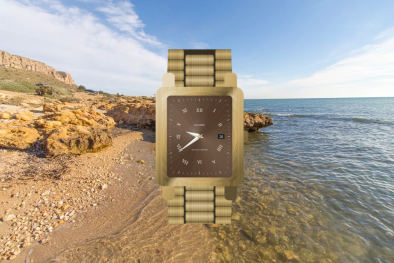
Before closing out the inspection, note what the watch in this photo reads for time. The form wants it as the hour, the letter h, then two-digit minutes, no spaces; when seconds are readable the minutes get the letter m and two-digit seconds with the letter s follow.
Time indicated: 9h39
